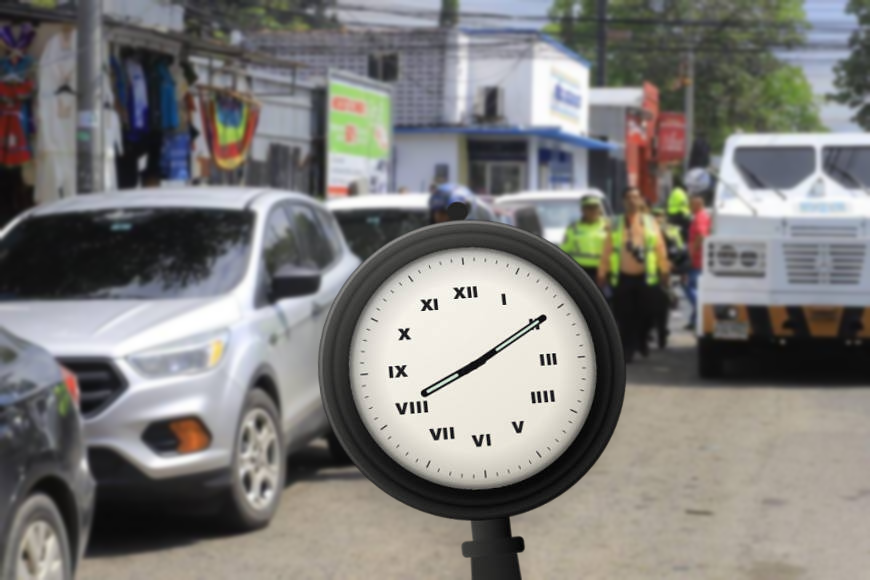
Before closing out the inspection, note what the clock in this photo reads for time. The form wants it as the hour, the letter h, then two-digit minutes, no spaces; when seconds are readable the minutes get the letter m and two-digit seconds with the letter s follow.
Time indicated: 8h10
